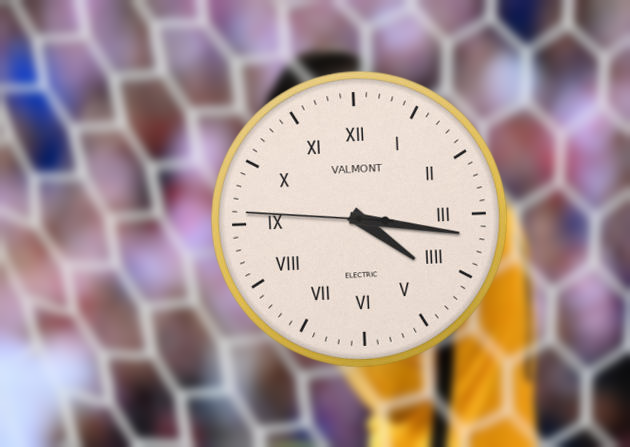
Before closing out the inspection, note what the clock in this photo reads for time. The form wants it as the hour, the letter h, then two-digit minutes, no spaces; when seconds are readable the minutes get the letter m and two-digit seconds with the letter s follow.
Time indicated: 4h16m46s
